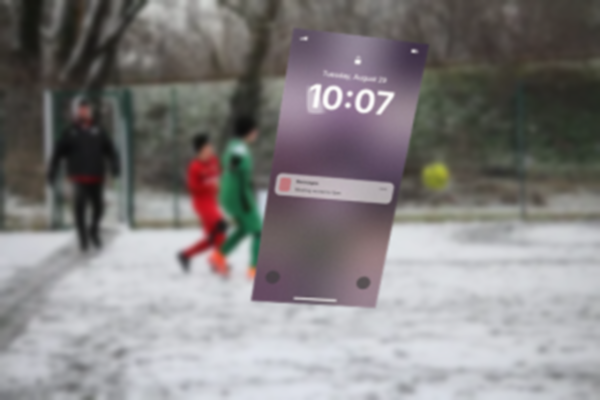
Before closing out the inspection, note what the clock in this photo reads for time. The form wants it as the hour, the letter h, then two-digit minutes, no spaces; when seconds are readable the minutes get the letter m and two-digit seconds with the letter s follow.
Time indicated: 10h07
